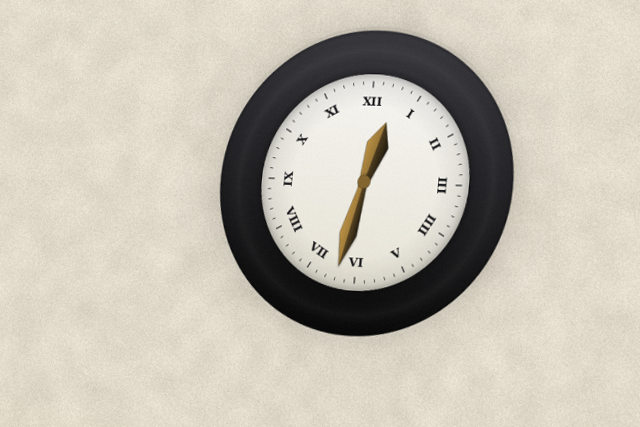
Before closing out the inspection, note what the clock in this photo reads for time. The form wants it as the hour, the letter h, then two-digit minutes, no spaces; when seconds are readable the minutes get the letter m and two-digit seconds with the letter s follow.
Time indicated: 12h32
